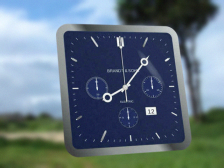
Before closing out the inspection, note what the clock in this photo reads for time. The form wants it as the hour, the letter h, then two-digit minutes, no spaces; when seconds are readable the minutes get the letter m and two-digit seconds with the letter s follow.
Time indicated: 8h07
